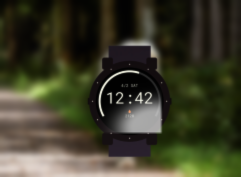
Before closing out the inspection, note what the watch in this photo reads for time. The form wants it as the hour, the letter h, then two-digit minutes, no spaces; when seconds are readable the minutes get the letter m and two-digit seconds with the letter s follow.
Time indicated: 12h42
